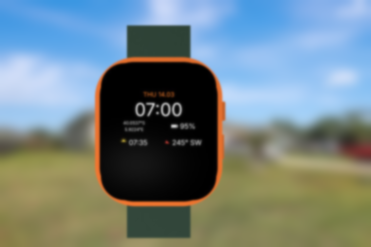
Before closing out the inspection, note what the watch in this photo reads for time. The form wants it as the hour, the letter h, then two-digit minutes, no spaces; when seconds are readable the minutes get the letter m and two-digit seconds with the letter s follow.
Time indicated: 7h00
